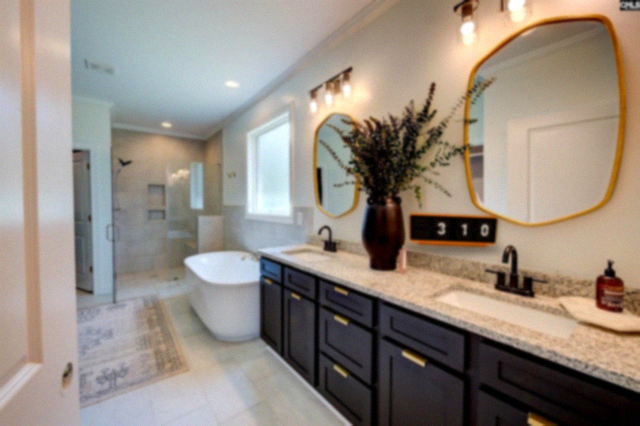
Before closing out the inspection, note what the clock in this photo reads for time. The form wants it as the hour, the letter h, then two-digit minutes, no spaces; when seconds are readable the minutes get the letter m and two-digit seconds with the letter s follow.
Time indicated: 3h10
